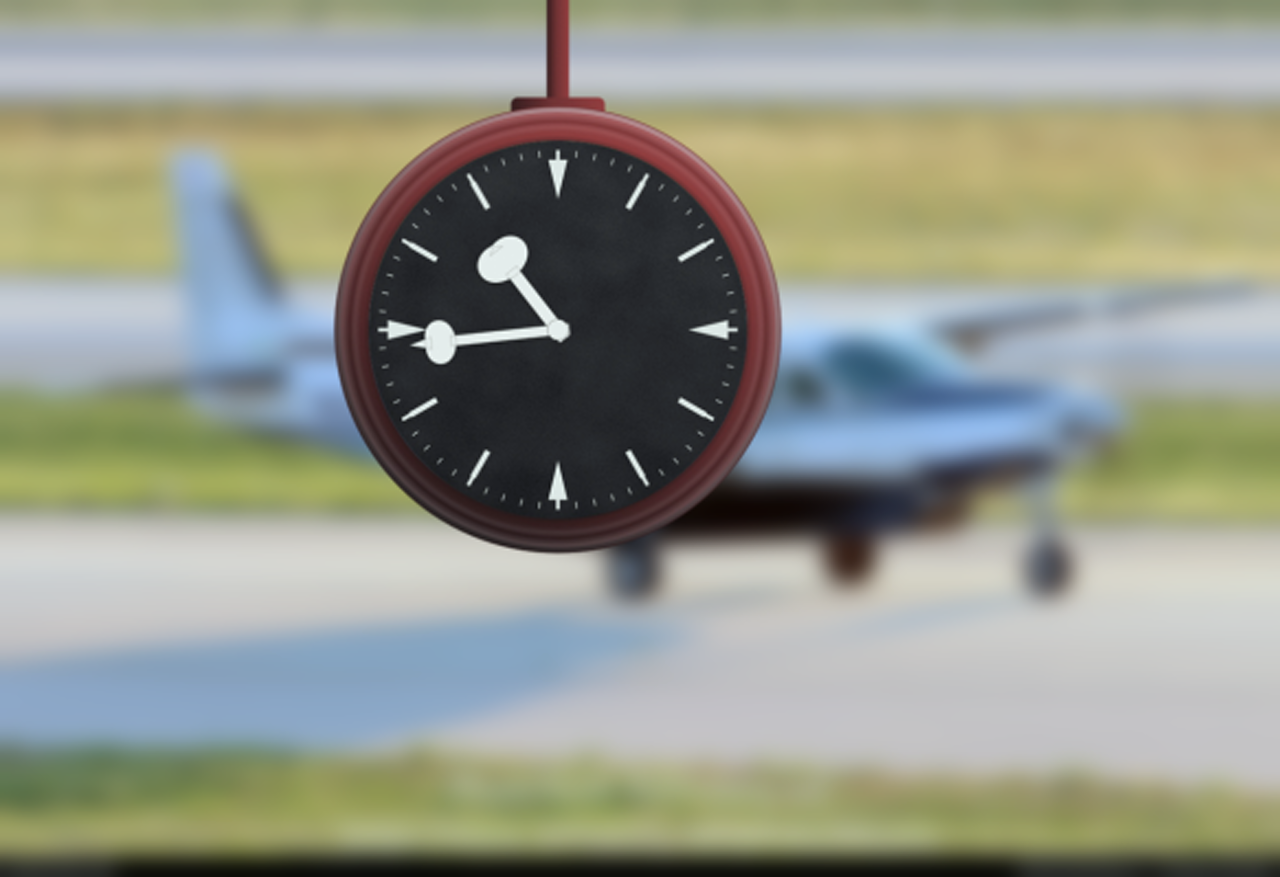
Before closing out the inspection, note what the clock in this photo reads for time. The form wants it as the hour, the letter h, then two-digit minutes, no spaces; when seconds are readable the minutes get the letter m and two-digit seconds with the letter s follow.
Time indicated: 10h44
